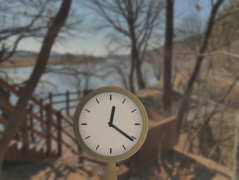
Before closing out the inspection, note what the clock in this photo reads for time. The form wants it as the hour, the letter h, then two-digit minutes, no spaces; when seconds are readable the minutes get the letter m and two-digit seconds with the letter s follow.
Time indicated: 12h21
